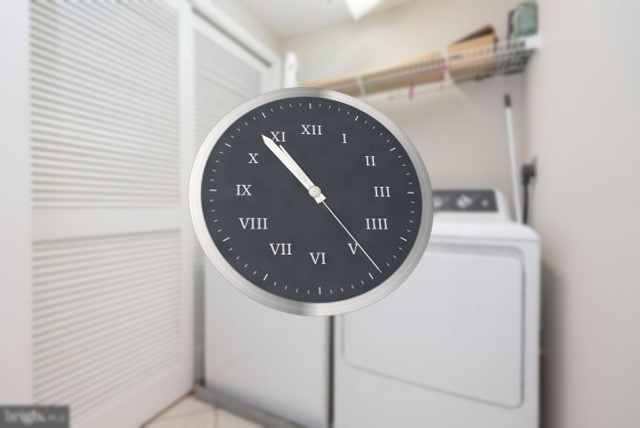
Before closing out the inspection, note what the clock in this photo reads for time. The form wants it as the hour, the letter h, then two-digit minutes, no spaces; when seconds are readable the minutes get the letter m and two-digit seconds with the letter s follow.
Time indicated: 10h53m24s
